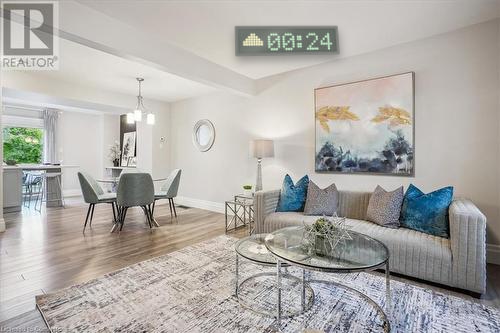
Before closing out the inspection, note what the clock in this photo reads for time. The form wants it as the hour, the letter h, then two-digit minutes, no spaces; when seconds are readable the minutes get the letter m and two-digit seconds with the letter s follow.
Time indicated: 0h24
